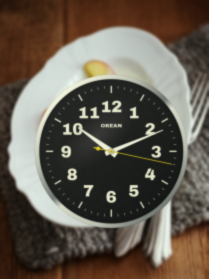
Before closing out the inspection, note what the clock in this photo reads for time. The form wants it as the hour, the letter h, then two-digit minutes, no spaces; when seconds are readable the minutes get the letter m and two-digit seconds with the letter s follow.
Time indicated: 10h11m17s
